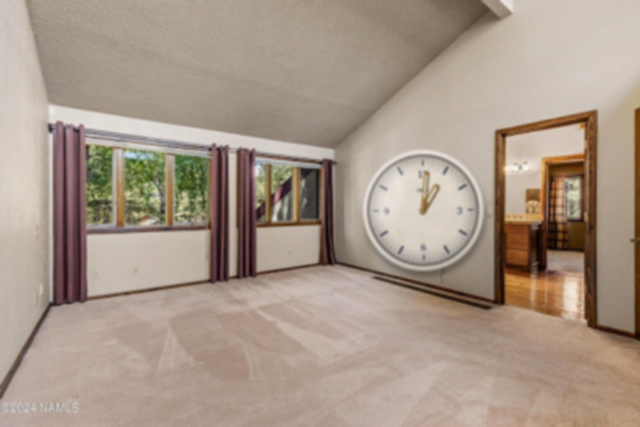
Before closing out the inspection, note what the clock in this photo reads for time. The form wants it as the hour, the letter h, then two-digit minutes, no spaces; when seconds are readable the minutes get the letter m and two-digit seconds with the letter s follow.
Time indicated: 1h01
